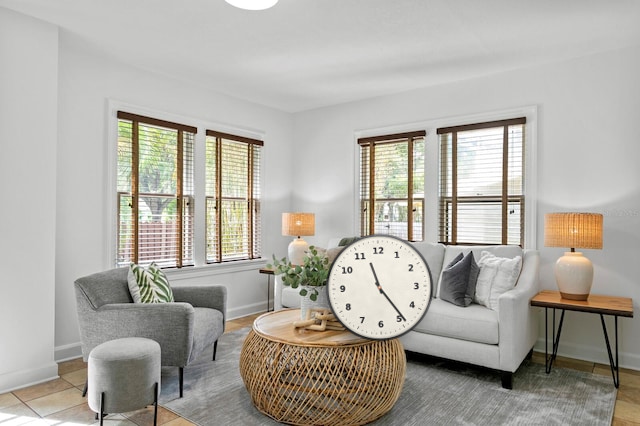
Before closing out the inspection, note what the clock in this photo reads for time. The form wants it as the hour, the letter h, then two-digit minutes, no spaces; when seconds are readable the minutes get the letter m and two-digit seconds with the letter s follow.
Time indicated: 11h24
